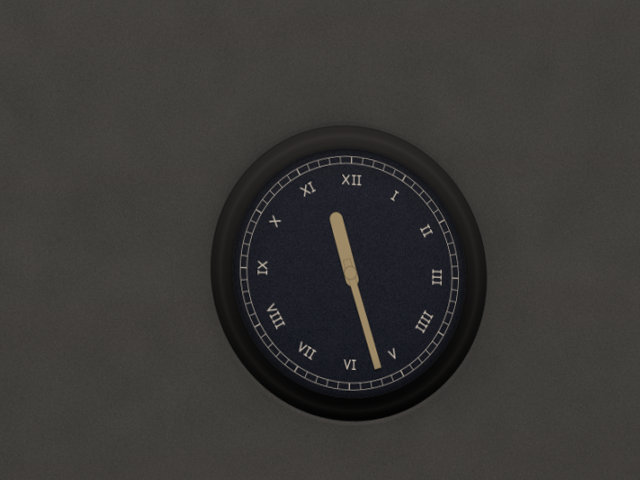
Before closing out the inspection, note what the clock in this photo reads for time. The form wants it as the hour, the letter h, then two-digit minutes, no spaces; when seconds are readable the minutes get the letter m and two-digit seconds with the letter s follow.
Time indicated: 11h27
